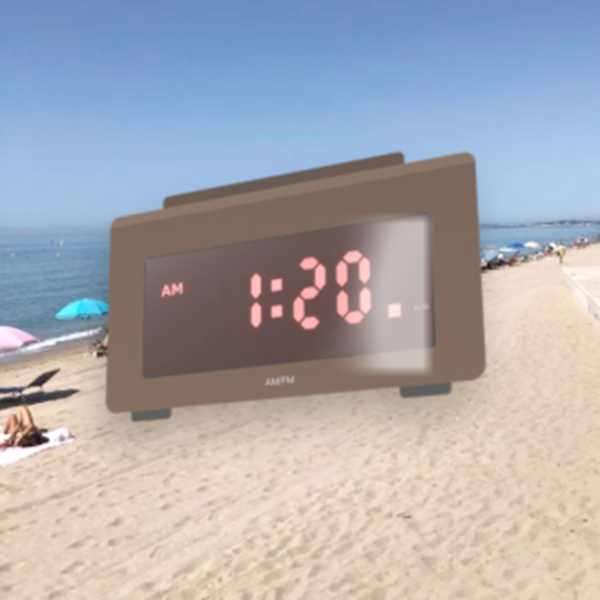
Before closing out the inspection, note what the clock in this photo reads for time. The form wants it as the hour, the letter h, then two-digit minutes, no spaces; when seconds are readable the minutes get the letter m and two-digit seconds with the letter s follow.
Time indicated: 1h20
